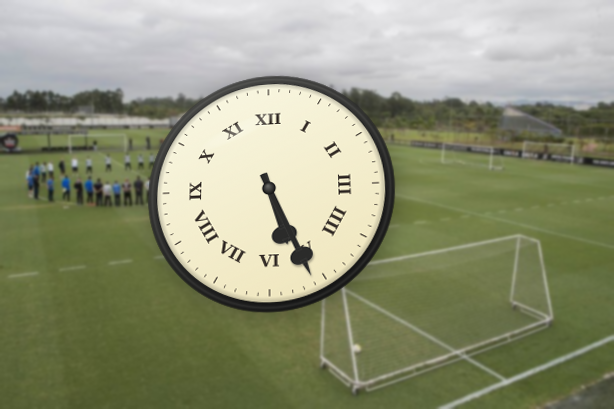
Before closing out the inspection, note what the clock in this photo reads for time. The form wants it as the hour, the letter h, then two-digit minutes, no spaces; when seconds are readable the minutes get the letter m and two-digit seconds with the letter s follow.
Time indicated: 5h26
